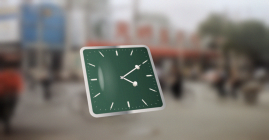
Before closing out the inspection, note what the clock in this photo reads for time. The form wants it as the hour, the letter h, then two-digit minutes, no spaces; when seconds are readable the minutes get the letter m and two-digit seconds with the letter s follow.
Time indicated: 4h10
